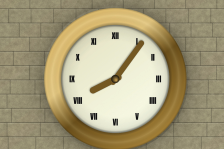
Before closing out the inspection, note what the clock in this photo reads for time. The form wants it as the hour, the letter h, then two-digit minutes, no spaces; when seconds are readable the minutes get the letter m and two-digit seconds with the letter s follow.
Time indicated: 8h06
